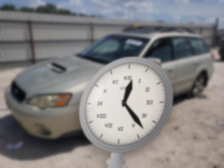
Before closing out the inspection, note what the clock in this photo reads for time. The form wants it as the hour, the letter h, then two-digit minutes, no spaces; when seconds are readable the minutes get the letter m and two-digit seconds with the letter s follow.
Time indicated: 12h23
